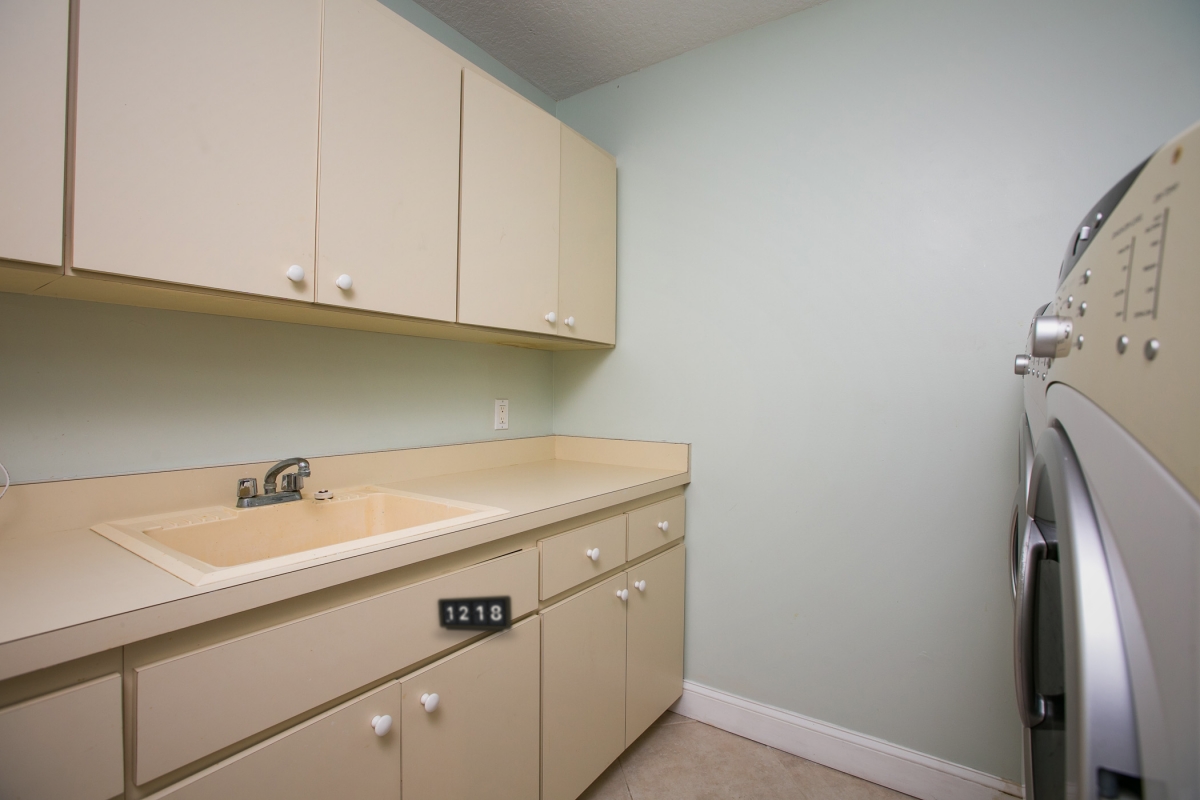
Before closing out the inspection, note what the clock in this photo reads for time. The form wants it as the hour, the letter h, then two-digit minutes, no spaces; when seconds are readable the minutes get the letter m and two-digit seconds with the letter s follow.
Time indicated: 12h18
